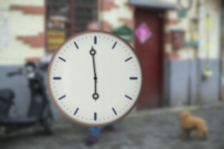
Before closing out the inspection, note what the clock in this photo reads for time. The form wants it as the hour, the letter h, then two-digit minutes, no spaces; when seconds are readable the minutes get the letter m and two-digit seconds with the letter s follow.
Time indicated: 5h59
